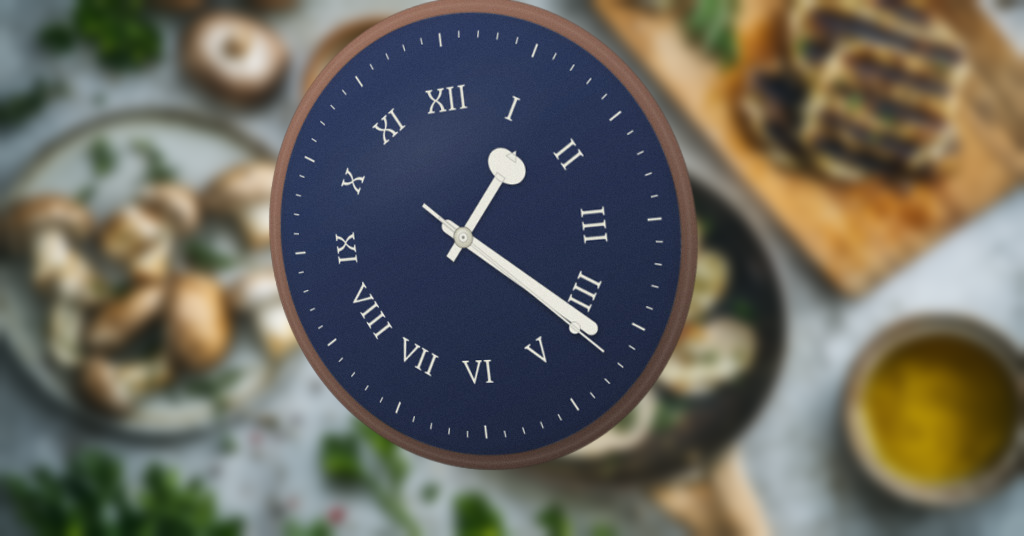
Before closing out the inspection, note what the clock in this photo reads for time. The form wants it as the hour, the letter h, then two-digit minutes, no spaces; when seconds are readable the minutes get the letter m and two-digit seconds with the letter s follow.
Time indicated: 1h21m22s
